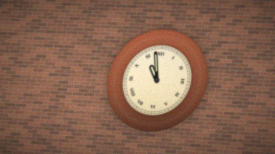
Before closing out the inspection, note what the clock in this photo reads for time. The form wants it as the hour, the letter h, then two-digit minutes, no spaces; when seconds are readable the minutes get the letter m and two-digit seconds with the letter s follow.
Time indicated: 10h58
